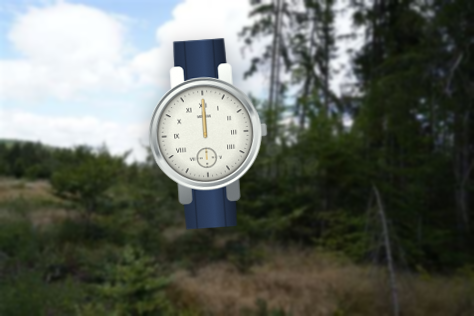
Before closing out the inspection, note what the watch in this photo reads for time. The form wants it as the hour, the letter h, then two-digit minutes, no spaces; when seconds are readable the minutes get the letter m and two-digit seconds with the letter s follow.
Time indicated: 12h00
